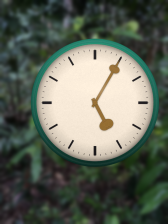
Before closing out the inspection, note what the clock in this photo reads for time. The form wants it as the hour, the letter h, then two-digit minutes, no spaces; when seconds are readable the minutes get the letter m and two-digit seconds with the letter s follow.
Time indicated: 5h05
